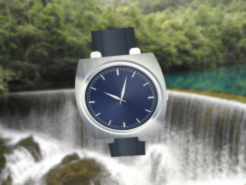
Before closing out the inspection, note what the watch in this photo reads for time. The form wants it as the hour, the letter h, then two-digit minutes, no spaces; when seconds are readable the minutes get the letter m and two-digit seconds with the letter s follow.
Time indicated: 10h03
